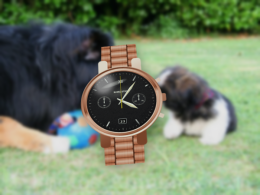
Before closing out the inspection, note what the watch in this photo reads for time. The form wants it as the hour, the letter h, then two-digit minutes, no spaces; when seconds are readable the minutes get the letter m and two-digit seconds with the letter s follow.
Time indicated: 4h06
